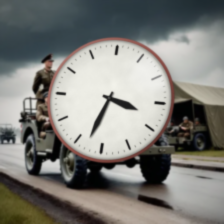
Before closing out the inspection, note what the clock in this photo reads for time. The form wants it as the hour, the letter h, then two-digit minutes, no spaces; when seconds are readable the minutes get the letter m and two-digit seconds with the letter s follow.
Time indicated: 3h33
